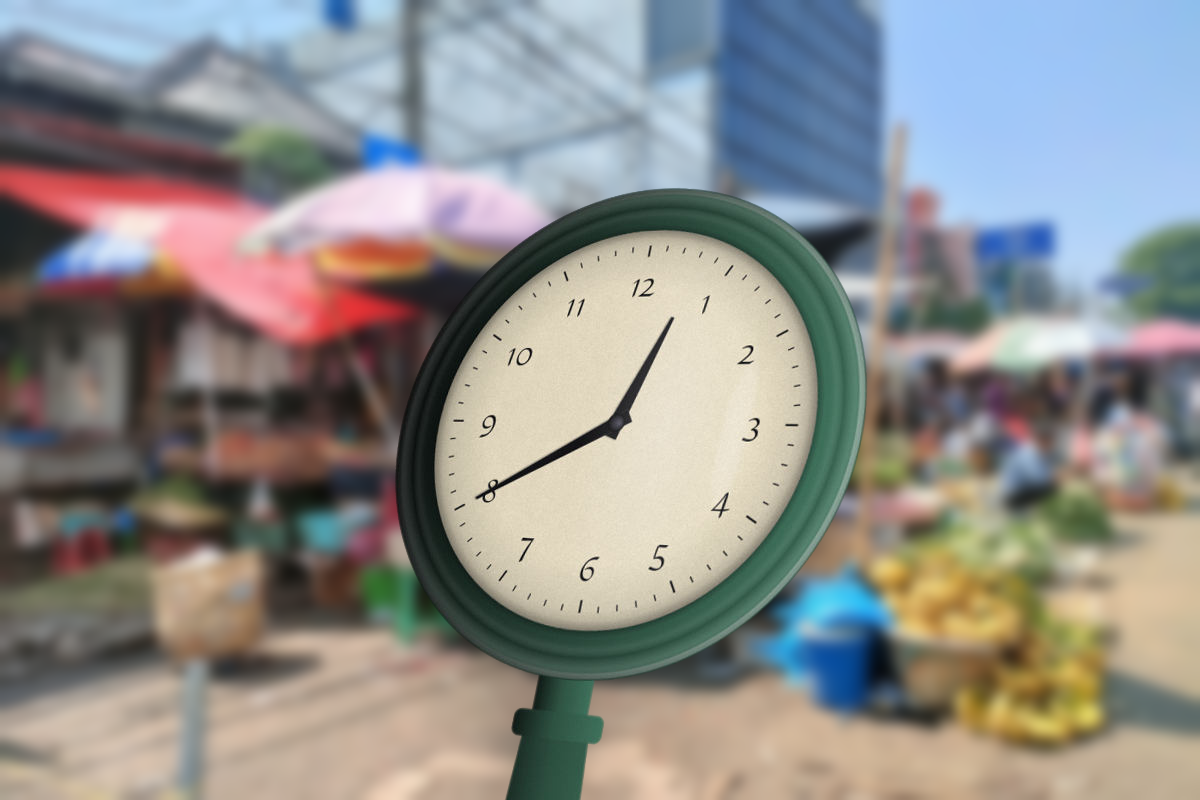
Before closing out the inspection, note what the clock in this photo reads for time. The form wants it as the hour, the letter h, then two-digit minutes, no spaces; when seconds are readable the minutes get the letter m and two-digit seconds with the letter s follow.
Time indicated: 12h40
